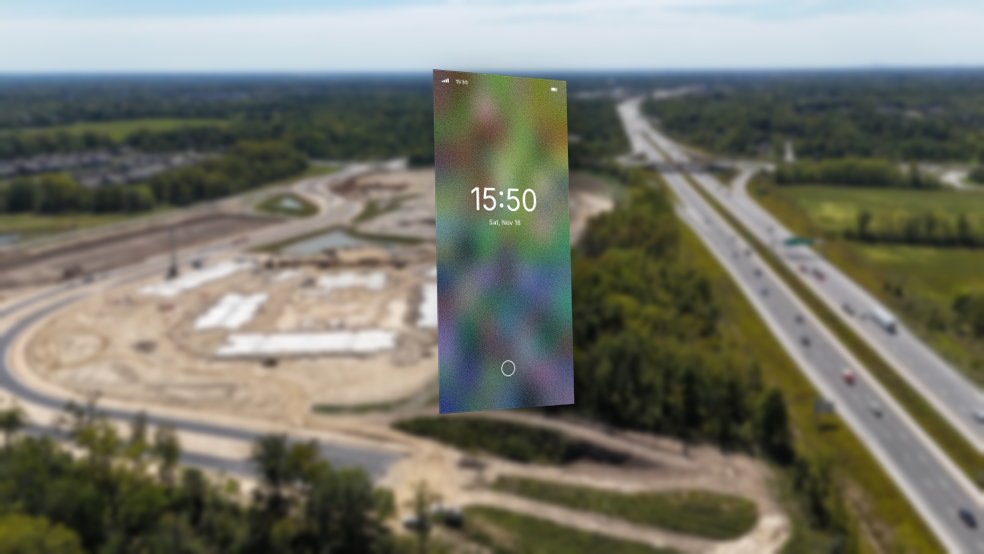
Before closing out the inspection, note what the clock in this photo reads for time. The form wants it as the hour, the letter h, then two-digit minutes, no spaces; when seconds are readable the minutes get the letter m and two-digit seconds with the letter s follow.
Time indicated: 15h50
